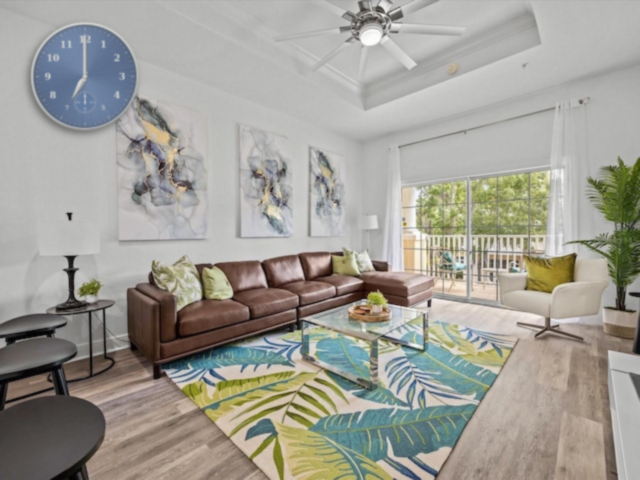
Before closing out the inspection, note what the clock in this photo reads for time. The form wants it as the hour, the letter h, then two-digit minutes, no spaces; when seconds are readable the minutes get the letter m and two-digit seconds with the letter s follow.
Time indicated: 7h00
